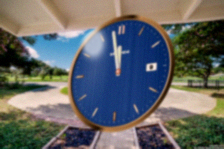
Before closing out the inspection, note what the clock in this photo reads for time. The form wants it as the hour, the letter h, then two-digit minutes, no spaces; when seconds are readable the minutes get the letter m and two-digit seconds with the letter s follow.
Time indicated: 11h58
